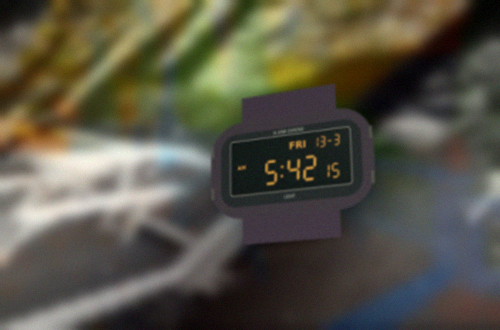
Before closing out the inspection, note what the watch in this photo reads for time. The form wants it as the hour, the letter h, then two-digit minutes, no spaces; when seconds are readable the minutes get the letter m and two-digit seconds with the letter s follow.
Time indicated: 5h42m15s
